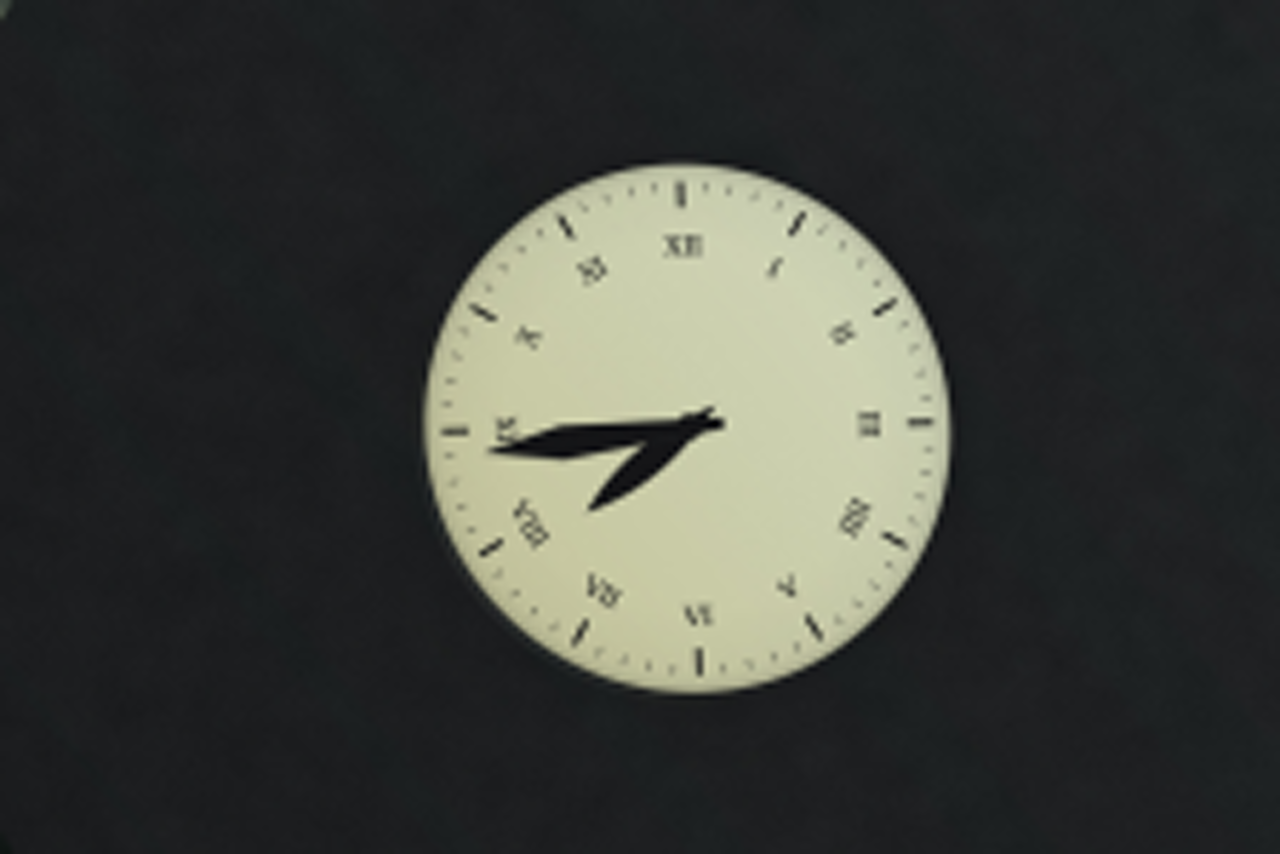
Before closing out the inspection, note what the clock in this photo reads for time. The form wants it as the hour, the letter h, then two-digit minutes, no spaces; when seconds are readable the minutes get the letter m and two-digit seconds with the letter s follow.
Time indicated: 7h44
